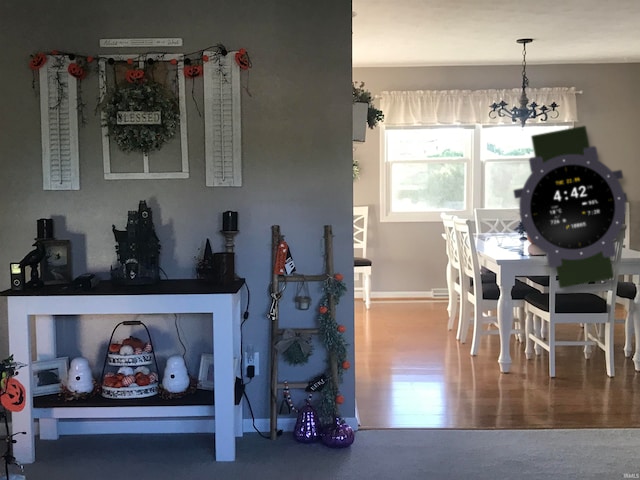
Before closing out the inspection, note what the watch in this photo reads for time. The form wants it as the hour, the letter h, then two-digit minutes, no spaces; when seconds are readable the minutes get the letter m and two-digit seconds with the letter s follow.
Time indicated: 4h42
